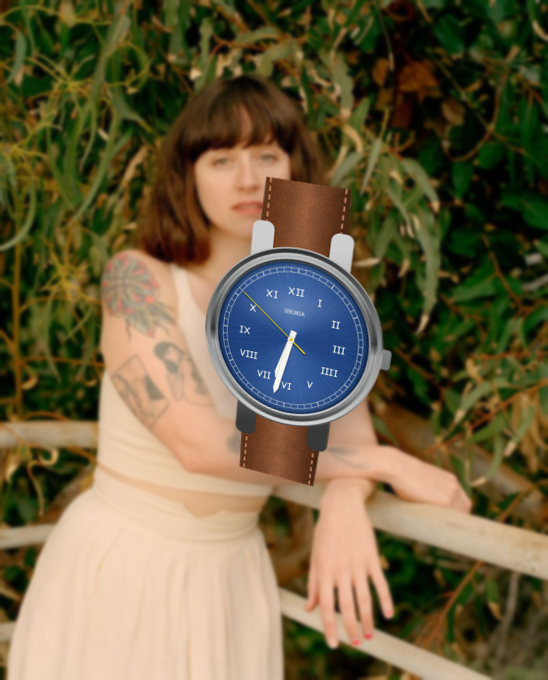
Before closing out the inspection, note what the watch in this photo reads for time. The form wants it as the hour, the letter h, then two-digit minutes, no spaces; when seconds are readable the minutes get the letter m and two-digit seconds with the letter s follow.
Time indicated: 6h31m51s
